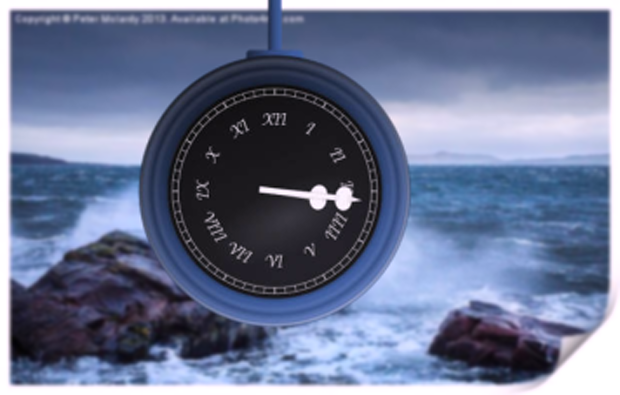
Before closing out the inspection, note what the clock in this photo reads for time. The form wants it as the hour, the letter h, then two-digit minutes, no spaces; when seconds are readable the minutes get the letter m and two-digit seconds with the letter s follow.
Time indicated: 3h16
